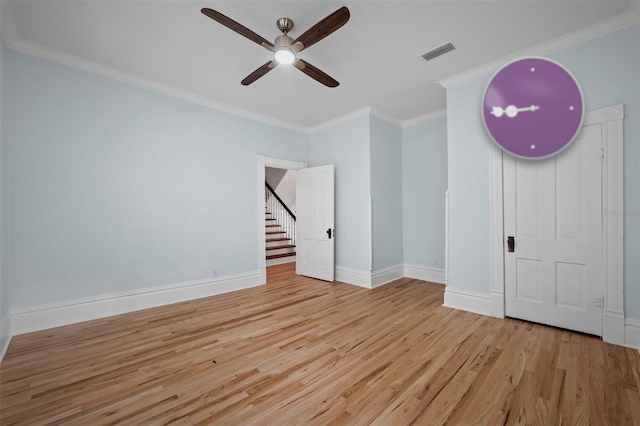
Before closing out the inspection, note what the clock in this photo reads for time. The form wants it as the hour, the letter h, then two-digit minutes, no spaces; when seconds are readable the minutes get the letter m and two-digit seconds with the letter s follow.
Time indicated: 8h44
